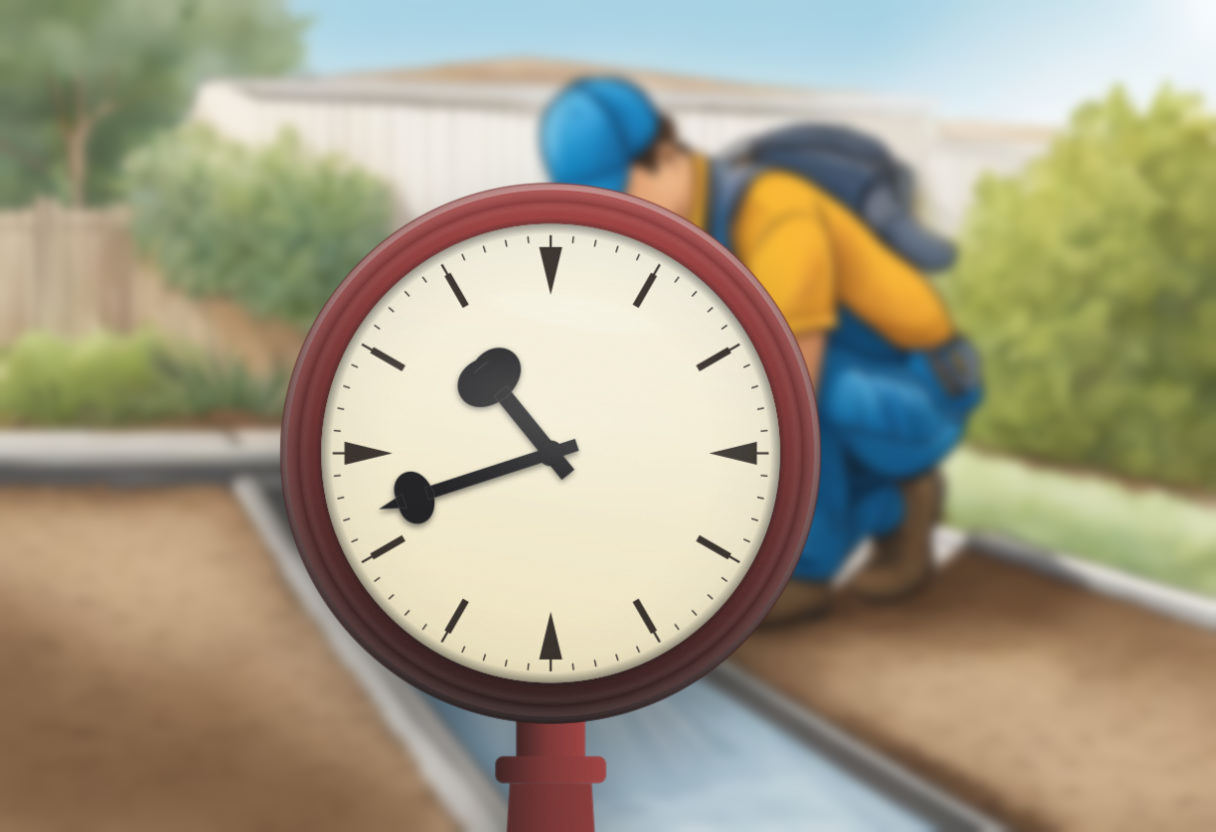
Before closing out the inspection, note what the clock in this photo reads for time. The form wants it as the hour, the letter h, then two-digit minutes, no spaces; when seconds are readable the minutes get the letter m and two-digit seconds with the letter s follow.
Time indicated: 10h42
